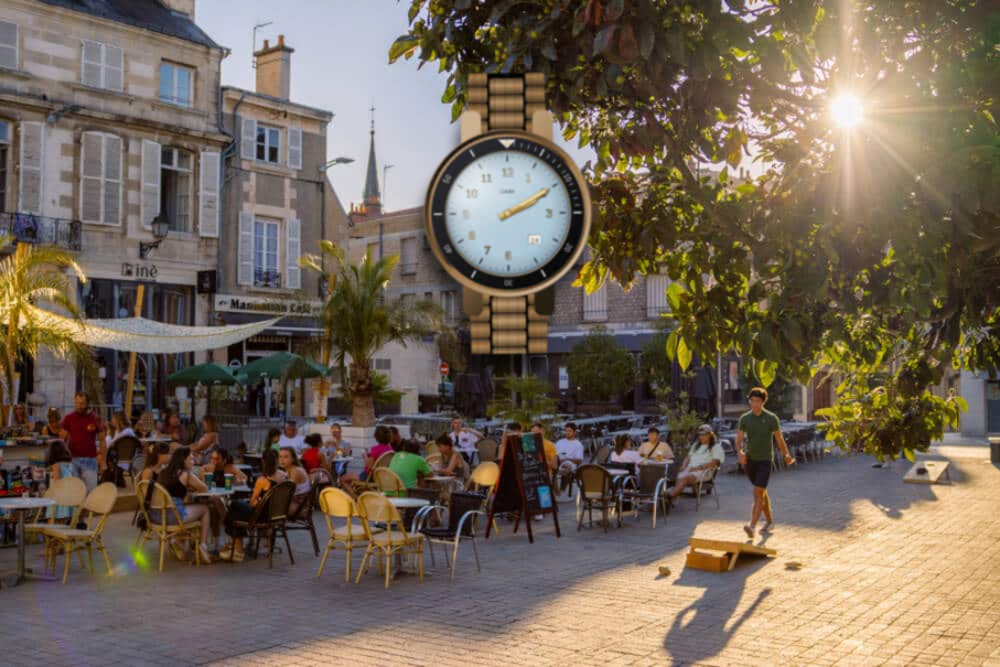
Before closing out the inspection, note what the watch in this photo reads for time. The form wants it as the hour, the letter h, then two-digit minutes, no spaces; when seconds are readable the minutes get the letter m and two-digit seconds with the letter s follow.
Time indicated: 2h10
